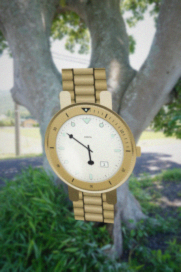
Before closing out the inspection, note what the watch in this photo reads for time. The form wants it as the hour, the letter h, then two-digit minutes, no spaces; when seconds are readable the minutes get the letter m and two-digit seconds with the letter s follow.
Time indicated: 5h51
